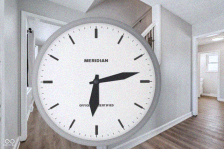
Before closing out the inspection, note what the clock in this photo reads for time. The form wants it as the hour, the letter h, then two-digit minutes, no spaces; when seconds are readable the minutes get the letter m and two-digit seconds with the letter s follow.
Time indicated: 6h13
